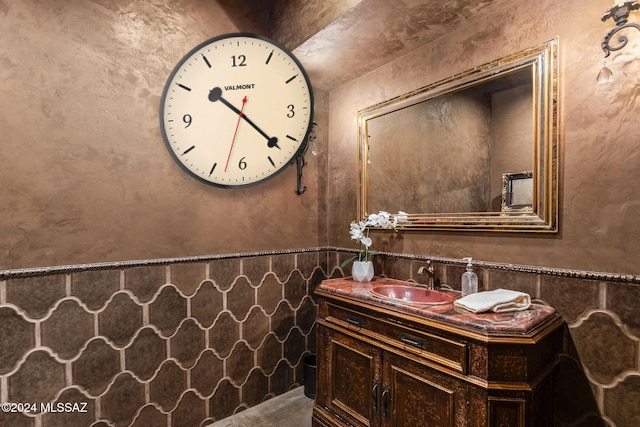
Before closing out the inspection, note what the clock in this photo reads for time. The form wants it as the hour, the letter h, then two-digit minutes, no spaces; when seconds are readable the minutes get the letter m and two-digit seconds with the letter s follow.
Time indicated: 10h22m33s
